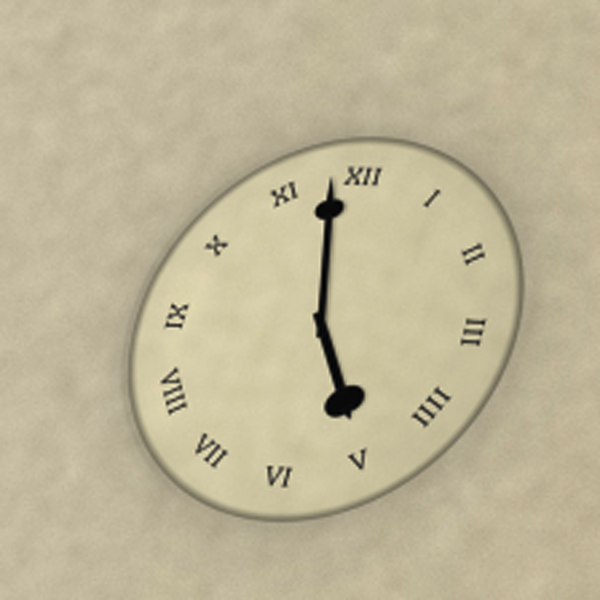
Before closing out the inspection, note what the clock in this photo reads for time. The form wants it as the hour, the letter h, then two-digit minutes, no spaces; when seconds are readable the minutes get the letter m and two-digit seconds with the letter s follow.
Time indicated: 4h58
